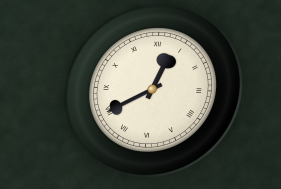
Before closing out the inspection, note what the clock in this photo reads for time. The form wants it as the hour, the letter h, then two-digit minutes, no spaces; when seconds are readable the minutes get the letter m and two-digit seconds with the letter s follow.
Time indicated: 12h40
